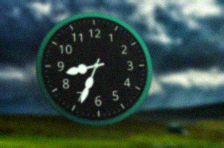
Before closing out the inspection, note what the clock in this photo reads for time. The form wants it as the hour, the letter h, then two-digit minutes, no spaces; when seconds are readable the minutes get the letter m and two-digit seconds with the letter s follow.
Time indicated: 8h34
